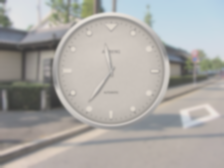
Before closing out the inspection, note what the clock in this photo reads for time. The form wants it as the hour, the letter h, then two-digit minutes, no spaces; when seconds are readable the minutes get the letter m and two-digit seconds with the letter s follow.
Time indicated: 11h36
